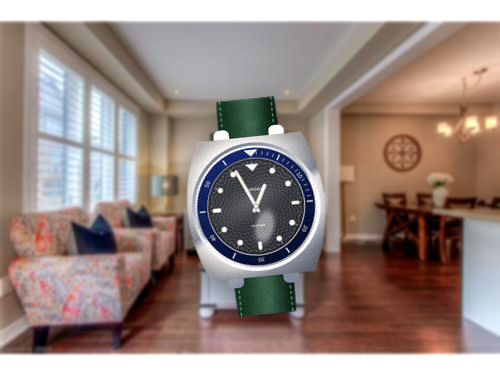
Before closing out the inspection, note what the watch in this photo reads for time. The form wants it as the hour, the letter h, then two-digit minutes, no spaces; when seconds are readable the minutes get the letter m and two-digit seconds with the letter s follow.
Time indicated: 12h56
